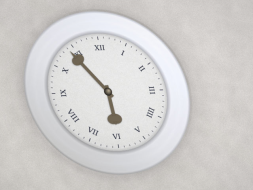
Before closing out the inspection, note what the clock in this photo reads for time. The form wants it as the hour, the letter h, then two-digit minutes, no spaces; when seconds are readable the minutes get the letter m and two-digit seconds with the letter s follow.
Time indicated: 5h54
